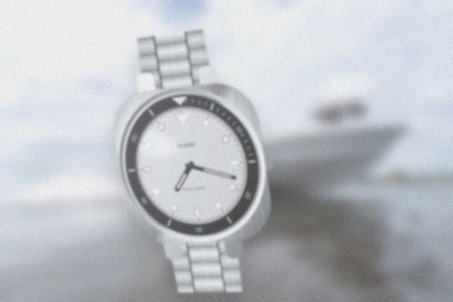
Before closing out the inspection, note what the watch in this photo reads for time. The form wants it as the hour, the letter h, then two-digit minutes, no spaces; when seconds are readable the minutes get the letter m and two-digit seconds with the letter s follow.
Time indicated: 7h18
